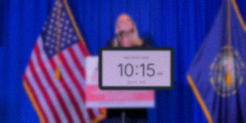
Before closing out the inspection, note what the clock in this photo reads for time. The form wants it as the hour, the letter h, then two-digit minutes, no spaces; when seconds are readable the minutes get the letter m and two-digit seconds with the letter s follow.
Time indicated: 10h15
